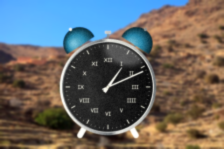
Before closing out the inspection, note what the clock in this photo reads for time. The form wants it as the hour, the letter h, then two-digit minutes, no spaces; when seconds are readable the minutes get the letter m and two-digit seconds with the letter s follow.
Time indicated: 1h11
